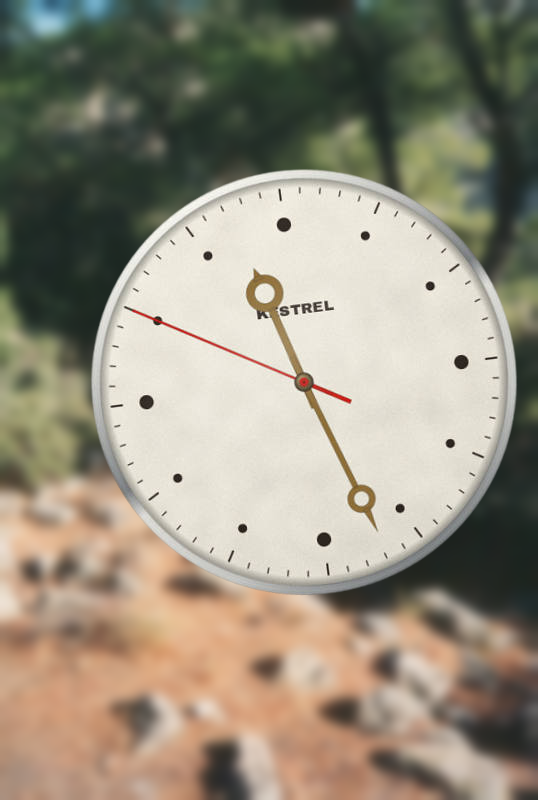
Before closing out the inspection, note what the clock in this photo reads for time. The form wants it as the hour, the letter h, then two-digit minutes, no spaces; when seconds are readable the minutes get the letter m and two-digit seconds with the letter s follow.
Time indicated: 11h26m50s
